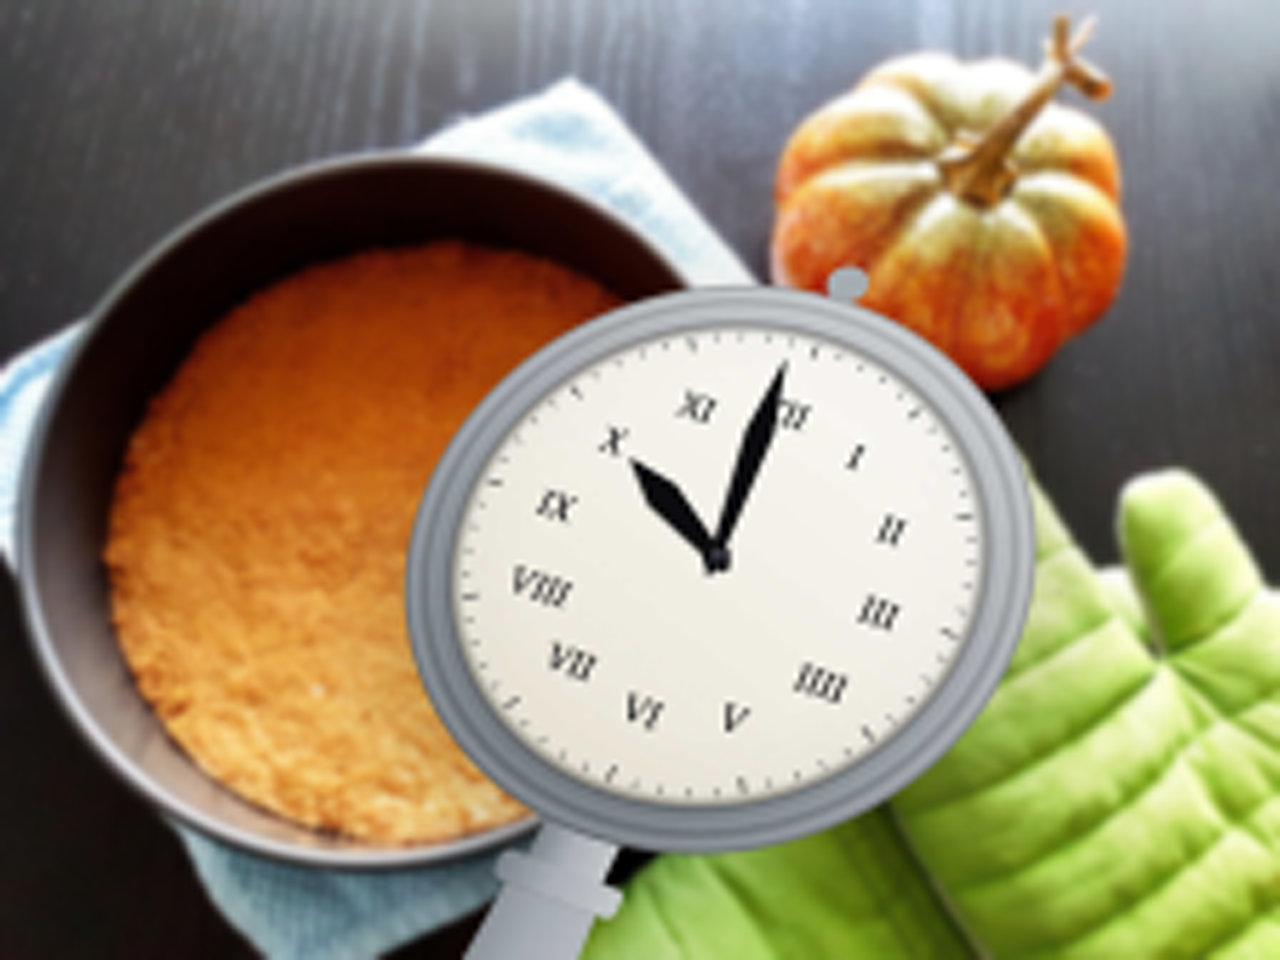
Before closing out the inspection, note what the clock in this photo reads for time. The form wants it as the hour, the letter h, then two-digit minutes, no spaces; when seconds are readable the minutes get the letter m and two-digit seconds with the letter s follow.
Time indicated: 9h59
